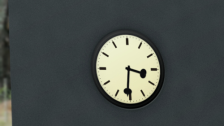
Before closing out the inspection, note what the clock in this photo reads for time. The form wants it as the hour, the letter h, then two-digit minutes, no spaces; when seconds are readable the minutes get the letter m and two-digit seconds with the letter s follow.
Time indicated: 3h31
